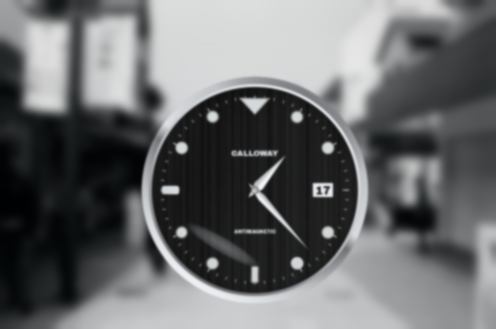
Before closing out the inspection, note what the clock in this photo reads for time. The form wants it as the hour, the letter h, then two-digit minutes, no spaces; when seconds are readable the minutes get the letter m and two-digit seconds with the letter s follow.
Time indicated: 1h23
